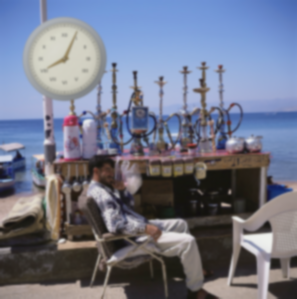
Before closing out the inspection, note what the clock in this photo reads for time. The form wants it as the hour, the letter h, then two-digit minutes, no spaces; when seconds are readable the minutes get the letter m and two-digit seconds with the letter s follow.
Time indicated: 8h04
